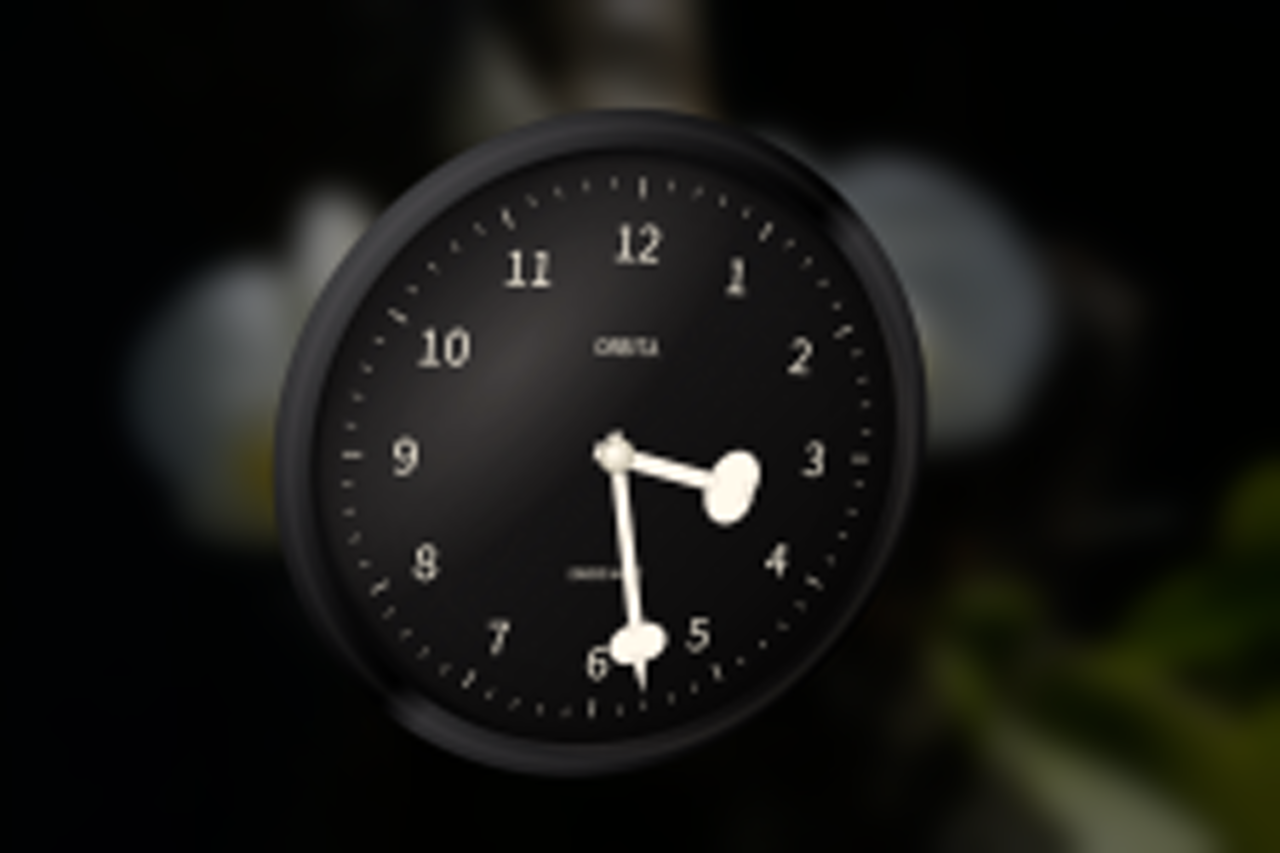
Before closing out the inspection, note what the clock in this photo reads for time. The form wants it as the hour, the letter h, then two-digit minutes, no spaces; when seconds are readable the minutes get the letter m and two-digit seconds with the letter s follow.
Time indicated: 3h28
